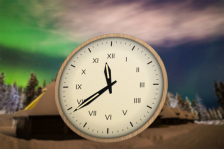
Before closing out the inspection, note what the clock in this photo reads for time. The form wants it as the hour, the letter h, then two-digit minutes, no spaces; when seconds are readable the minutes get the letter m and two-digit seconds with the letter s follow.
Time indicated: 11h39
